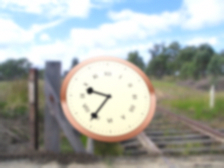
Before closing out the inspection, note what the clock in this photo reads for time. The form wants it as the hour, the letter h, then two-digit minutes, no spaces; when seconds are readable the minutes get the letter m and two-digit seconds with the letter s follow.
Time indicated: 9h36
